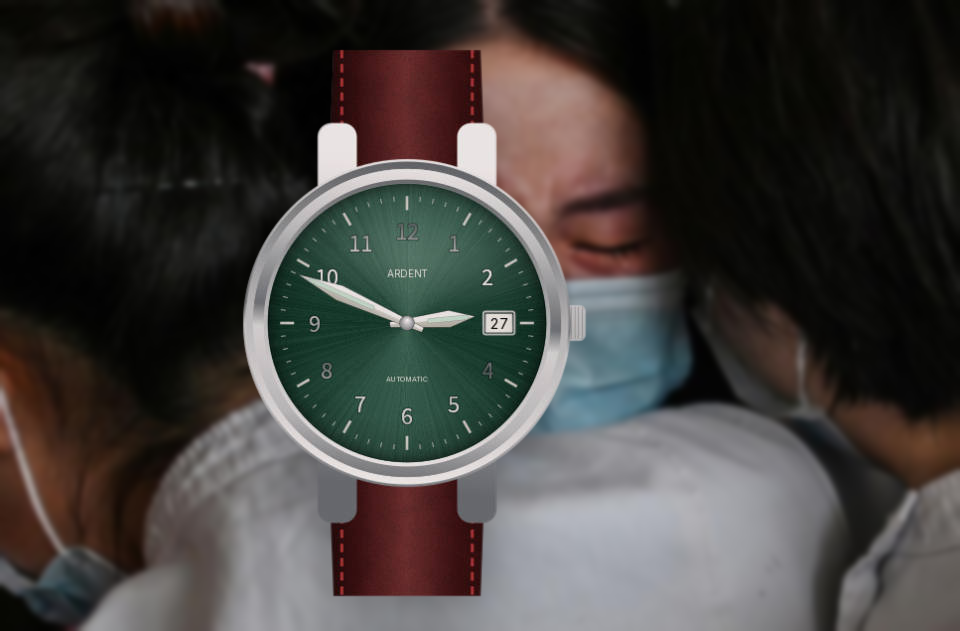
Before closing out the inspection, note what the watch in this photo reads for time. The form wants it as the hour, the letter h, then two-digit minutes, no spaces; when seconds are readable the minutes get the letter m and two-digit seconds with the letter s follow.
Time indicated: 2h49
